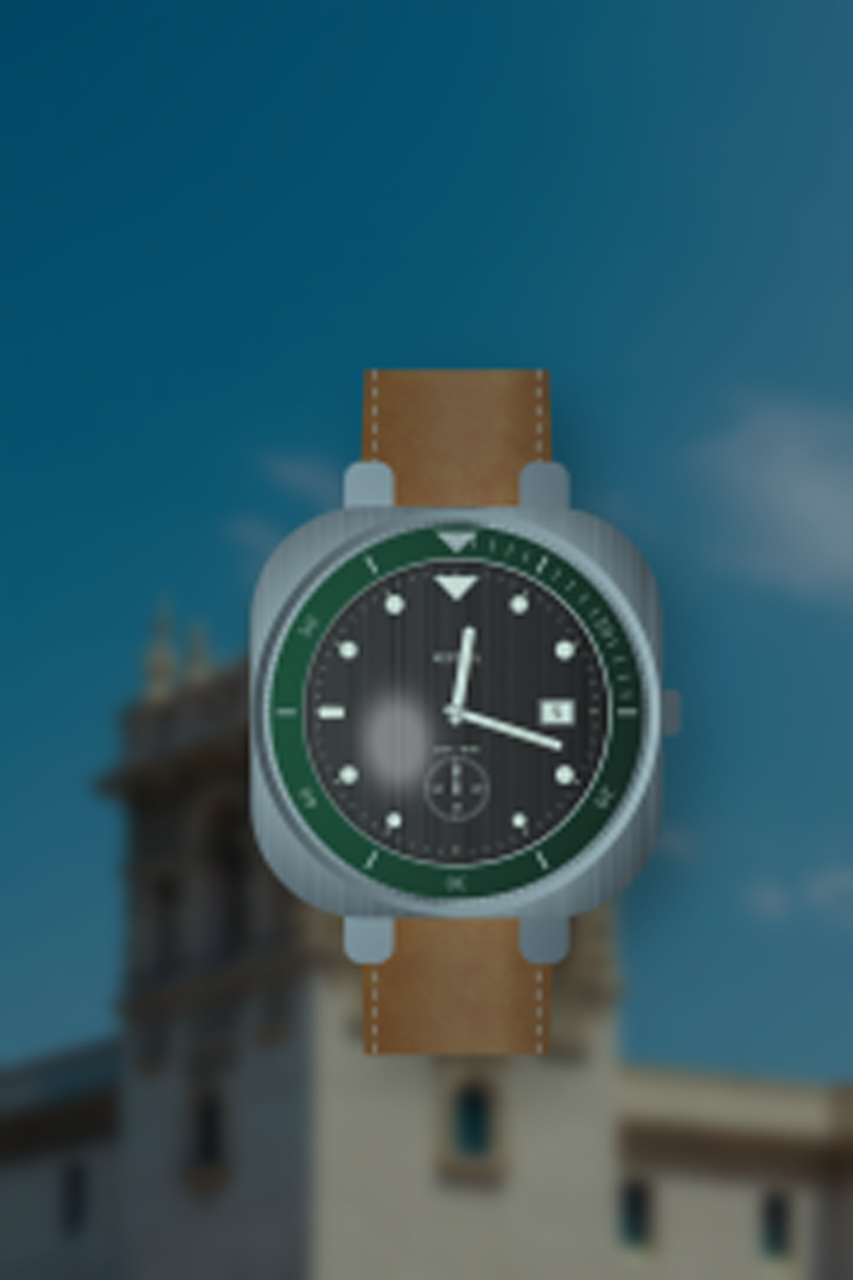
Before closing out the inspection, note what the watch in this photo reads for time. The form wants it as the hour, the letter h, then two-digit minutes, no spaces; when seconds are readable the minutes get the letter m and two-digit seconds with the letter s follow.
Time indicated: 12h18
